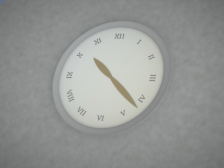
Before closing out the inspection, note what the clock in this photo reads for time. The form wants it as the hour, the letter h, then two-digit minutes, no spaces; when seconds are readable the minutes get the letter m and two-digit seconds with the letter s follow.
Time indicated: 10h22
